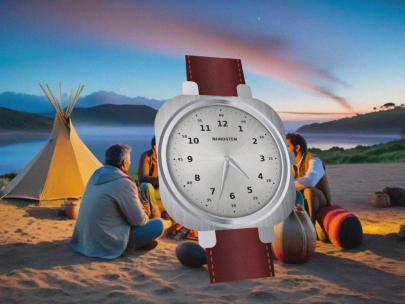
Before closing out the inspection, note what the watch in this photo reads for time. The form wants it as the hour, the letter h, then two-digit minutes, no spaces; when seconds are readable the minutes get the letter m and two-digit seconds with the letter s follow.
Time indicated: 4h33
